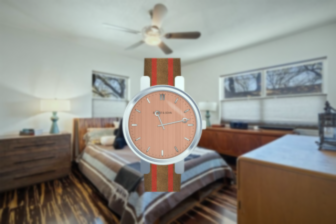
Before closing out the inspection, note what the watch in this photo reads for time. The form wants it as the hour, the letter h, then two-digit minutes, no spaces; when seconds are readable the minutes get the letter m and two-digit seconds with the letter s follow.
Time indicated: 11h13
